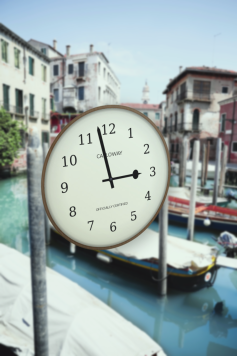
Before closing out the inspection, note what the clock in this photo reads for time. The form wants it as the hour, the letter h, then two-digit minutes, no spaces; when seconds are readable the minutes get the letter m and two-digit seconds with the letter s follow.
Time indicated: 2h58
